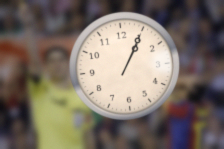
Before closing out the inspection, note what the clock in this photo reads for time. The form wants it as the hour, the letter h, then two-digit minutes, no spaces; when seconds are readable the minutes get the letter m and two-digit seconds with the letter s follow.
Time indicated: 1h05
